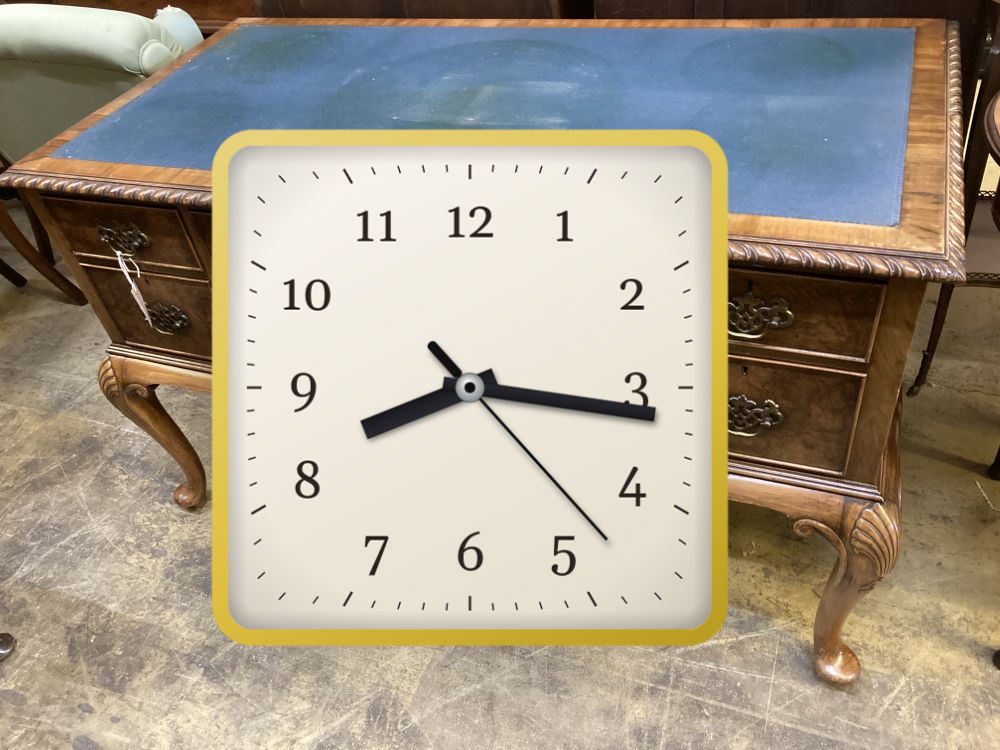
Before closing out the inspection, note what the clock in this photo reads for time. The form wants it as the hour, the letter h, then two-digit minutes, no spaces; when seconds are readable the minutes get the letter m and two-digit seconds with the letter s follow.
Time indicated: 8h16m23s
